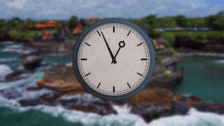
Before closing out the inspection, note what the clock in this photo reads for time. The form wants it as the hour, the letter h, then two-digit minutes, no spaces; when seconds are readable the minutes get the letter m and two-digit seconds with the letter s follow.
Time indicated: 12h56
